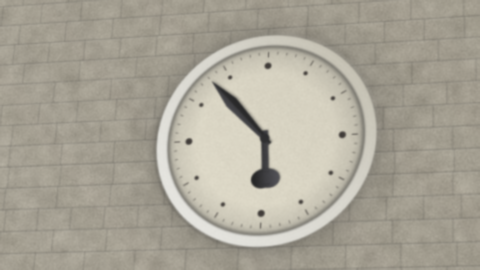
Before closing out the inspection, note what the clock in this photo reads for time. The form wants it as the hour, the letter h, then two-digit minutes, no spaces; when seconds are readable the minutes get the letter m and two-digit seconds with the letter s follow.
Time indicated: 5h53
